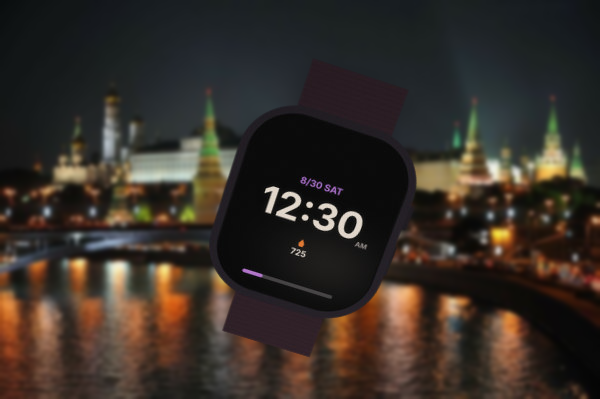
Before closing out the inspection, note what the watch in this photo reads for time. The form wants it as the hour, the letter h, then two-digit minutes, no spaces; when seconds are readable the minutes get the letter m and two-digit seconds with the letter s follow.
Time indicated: 12h30
